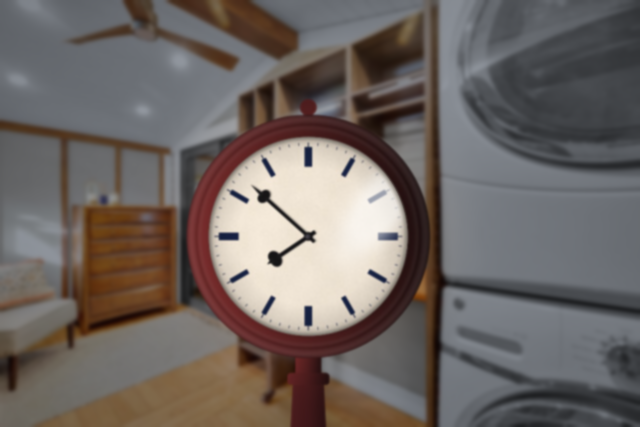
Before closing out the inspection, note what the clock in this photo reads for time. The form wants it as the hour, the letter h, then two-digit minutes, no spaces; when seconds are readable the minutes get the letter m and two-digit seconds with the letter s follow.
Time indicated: 7h52
